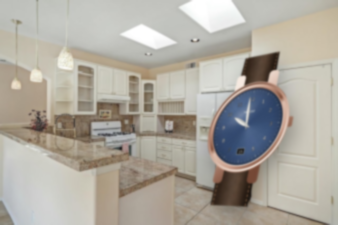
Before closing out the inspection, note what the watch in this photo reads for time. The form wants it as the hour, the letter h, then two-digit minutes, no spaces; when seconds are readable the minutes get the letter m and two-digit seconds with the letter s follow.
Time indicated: 9h59
